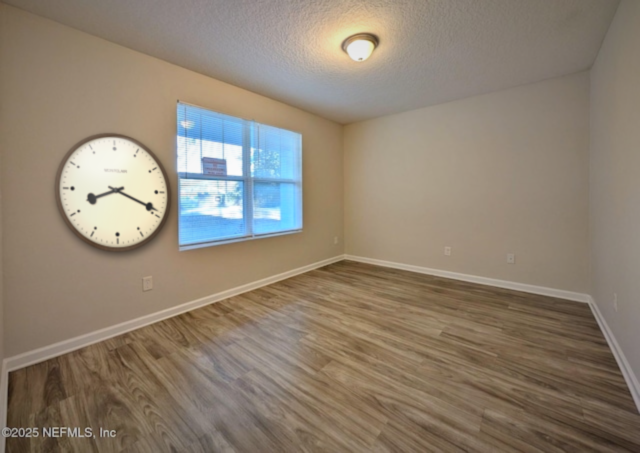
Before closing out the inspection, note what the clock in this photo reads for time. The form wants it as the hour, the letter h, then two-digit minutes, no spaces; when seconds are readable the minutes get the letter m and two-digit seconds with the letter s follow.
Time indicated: 8h19
